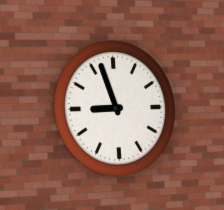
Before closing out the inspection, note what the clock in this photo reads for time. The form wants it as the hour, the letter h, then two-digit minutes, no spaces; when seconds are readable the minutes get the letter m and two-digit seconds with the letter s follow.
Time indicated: 8h57
